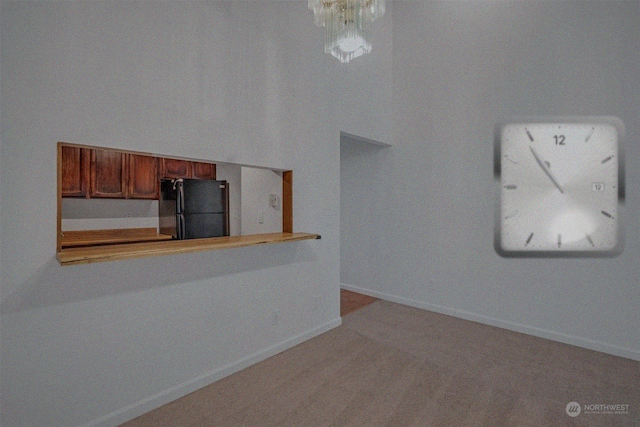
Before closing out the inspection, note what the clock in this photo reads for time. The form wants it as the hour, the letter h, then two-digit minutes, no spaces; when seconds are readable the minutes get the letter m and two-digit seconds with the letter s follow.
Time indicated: 10h54
